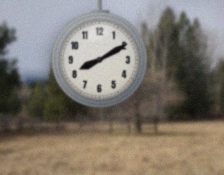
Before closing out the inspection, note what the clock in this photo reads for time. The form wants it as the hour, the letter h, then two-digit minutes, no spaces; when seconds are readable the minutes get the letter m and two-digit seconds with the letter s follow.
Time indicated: 8h10
